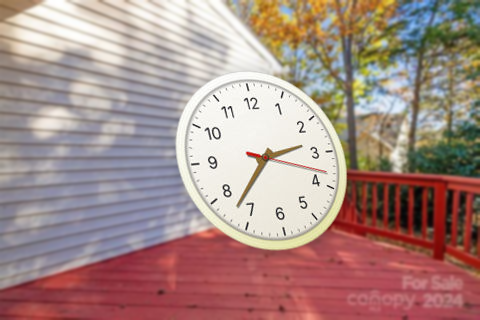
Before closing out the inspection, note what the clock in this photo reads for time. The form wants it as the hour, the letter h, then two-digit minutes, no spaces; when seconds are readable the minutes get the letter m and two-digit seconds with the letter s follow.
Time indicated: 2h37m18s
